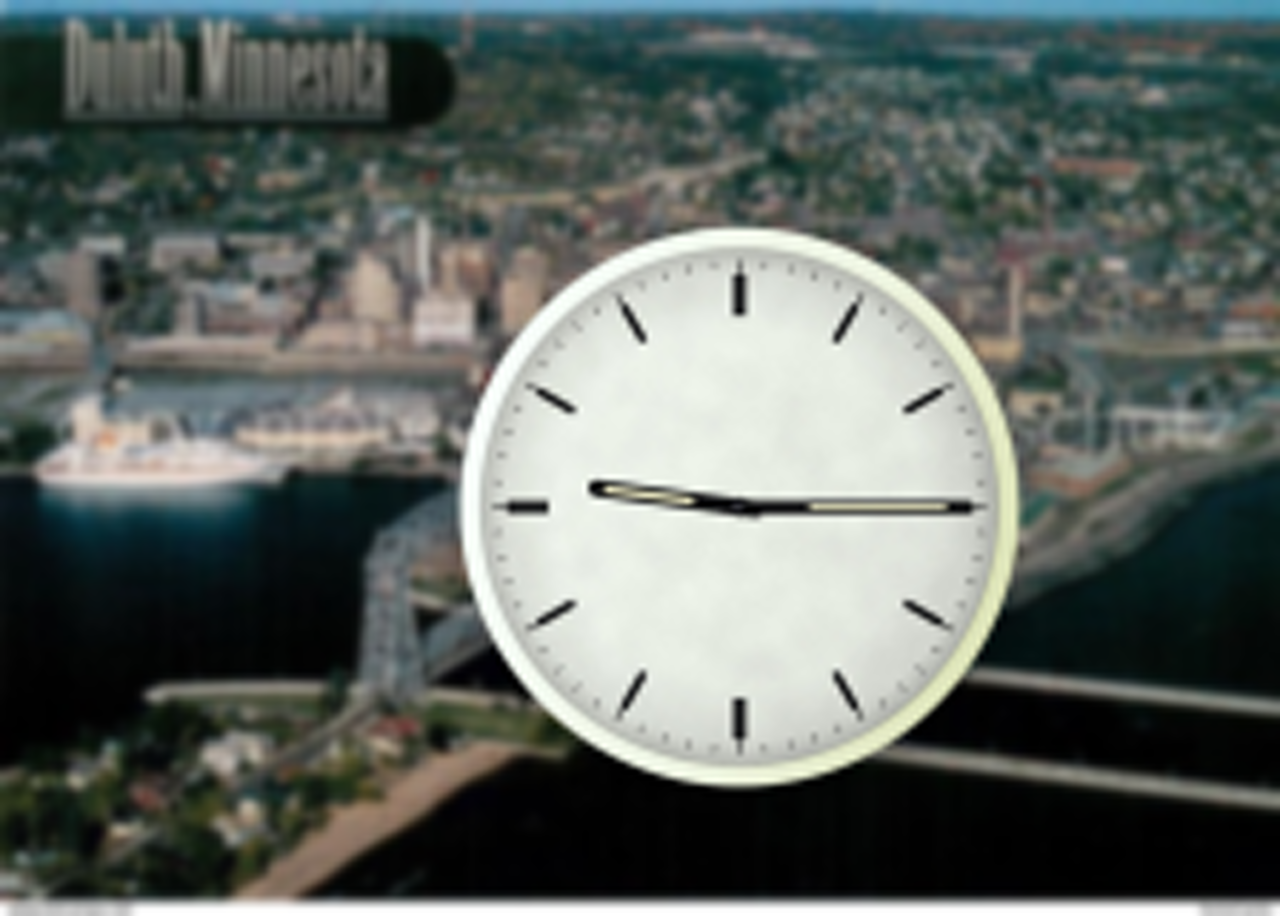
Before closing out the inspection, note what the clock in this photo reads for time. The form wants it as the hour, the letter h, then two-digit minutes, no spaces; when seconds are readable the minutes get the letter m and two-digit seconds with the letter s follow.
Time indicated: 9h15
